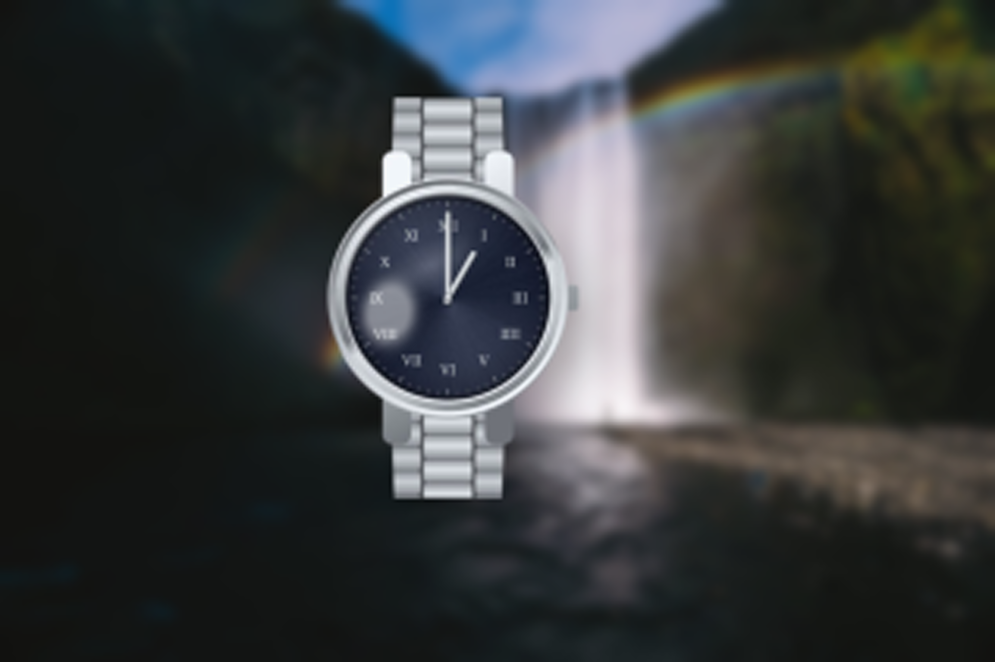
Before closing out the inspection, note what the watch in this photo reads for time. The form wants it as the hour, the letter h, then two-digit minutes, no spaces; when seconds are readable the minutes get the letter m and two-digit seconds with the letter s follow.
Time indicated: 1h00
